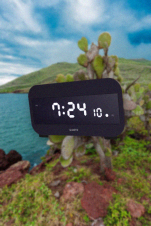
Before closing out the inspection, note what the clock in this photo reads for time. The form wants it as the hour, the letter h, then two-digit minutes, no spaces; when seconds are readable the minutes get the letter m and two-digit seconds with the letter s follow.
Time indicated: 7h24m10s
